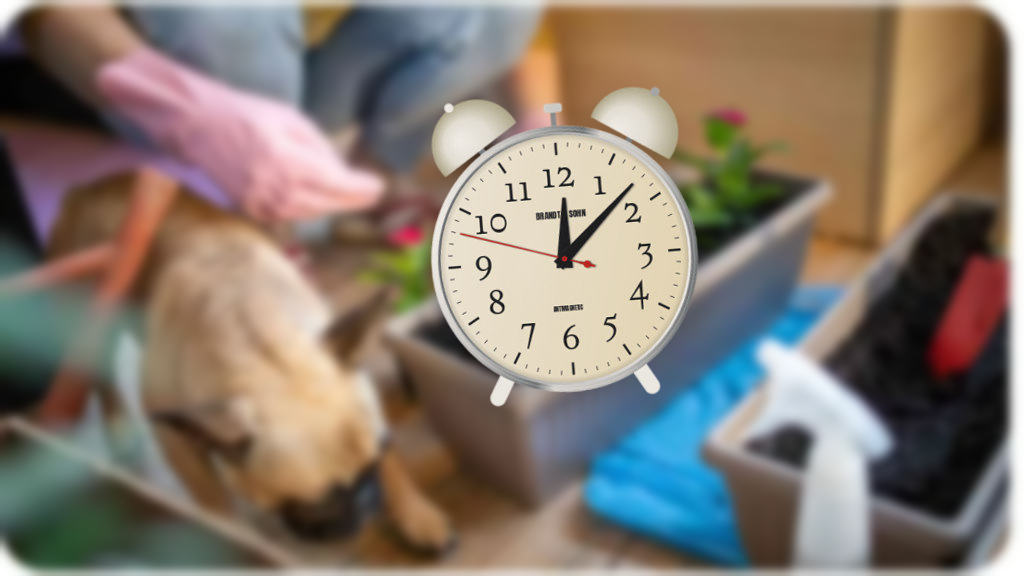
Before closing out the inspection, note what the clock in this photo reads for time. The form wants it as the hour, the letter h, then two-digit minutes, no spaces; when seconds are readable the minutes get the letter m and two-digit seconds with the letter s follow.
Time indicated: 12h07m48s
